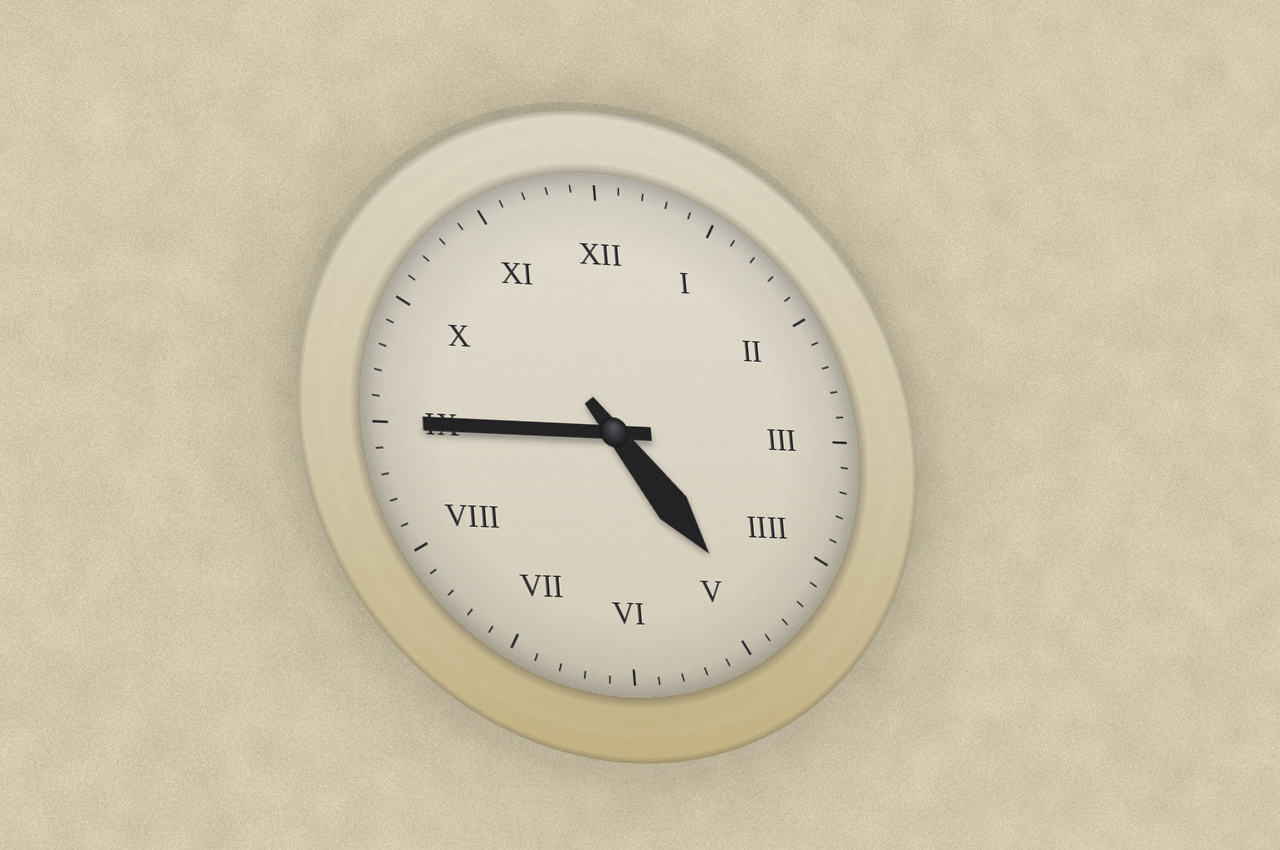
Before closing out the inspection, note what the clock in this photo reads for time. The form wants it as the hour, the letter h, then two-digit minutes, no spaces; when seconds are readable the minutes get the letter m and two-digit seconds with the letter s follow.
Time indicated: 4h45
